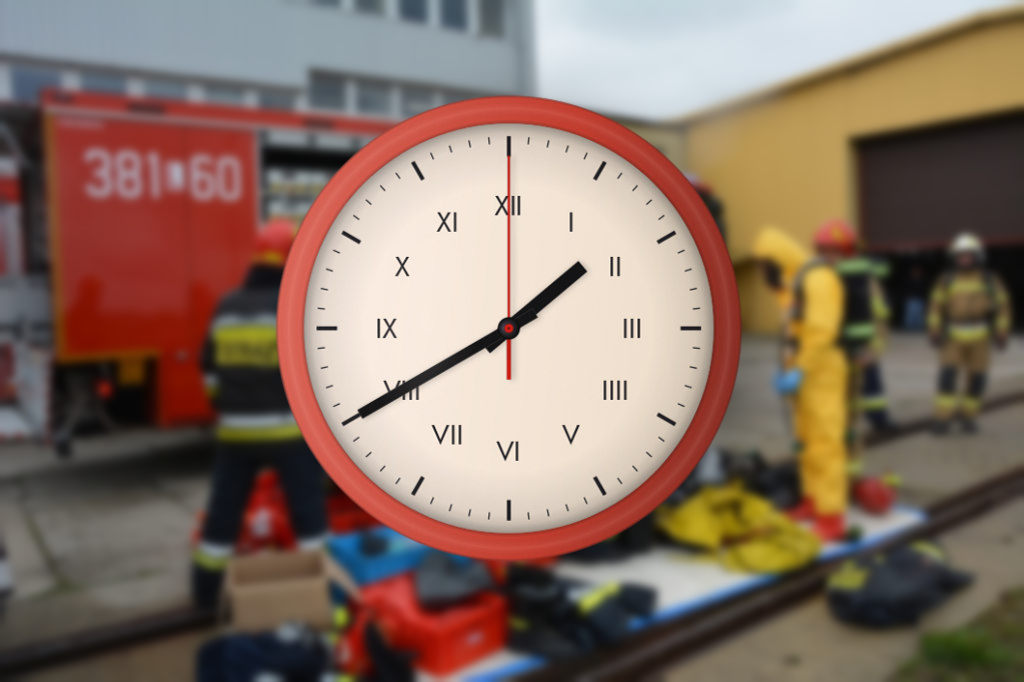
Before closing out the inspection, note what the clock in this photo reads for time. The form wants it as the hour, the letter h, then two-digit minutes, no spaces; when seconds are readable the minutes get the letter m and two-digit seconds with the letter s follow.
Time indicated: 1h40m00s
